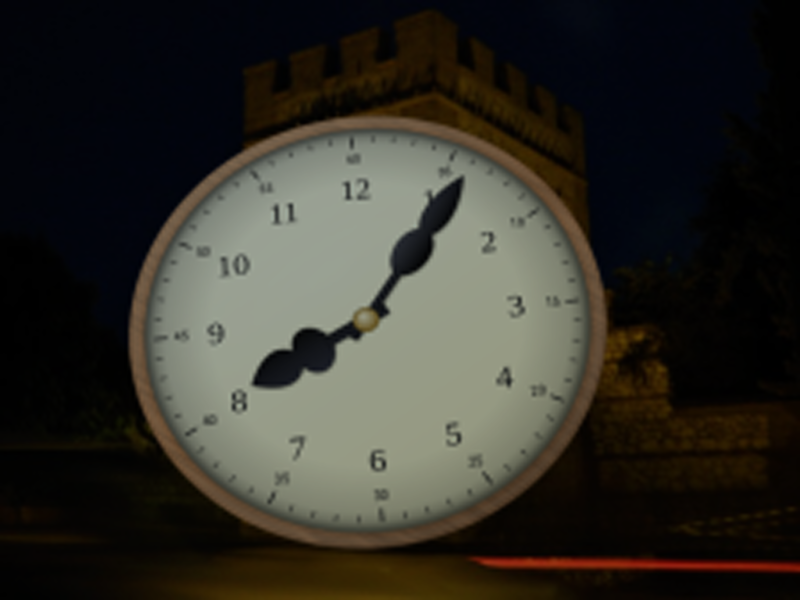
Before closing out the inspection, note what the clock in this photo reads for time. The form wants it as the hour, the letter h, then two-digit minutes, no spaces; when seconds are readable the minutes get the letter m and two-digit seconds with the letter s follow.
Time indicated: 8h06
